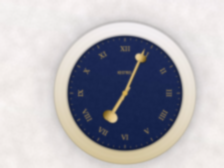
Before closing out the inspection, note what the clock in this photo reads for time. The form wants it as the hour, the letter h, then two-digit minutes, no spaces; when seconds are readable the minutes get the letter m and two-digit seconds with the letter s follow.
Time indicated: 7h04
